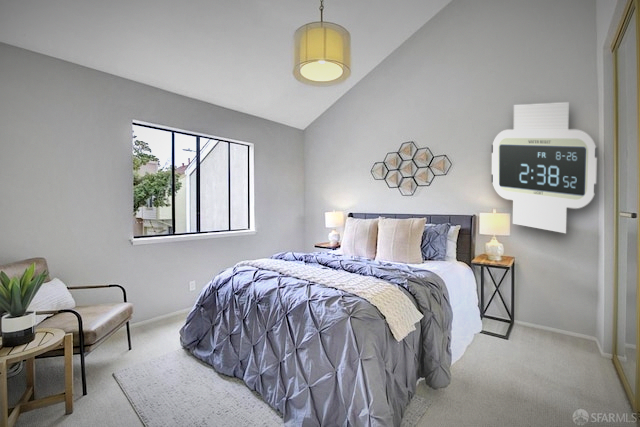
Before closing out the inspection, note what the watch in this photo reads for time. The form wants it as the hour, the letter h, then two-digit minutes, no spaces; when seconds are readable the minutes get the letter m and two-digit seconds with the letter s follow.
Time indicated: 2h38m52s
